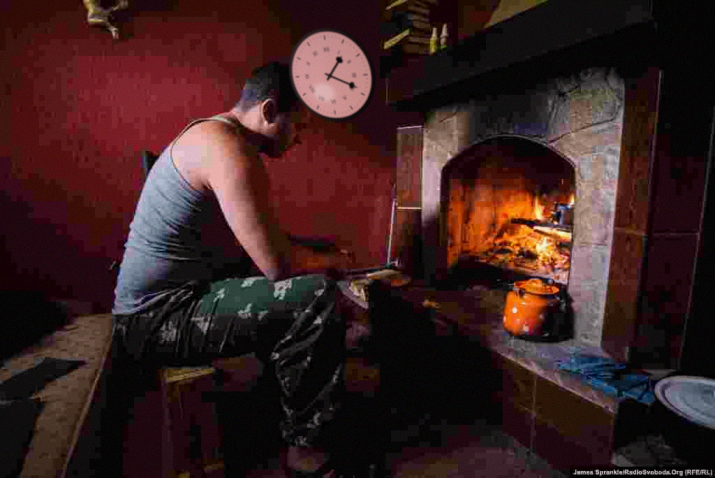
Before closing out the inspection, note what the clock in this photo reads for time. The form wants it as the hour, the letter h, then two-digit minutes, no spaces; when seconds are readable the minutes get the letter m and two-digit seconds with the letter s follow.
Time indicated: 1h19
